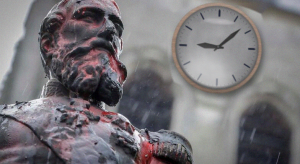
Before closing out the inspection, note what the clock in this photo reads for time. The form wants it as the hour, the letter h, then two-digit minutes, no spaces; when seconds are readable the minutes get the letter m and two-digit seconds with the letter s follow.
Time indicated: 9h08
